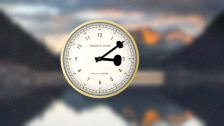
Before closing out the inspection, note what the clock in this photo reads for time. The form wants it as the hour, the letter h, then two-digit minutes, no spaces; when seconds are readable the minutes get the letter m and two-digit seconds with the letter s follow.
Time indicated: 3h09
